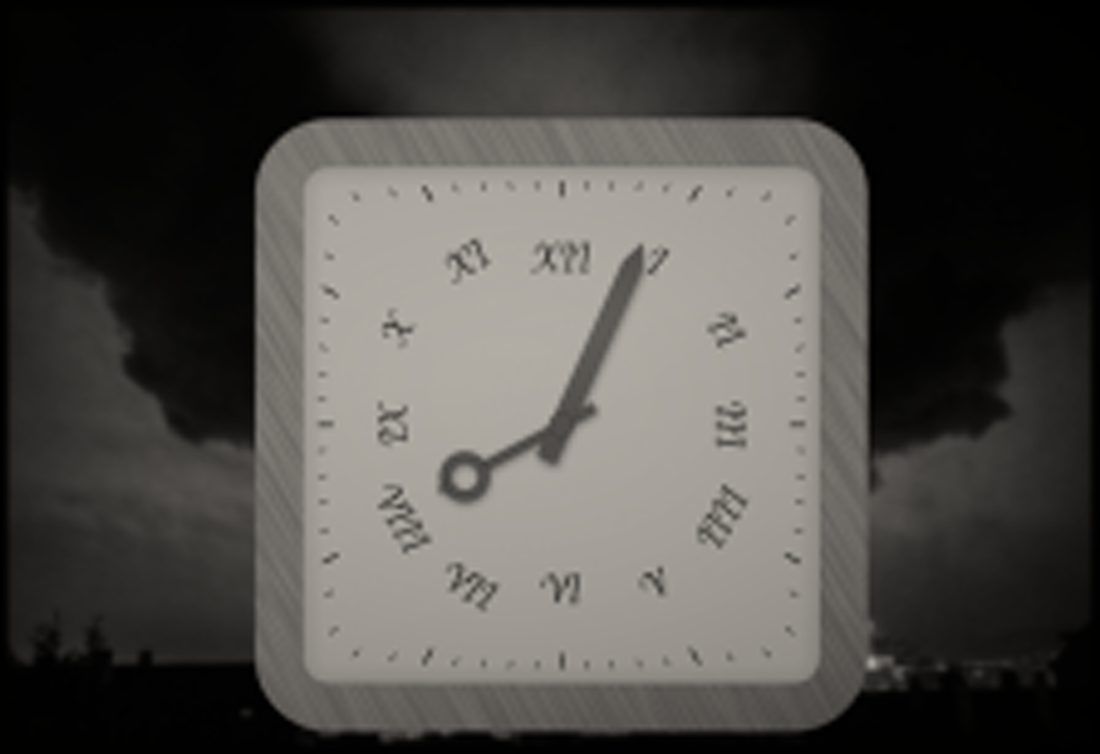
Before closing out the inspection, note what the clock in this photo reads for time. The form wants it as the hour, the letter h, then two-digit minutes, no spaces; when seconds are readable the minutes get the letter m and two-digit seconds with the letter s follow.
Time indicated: 8h04
